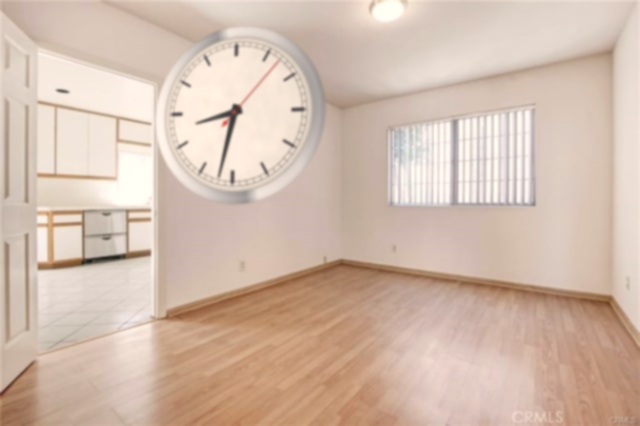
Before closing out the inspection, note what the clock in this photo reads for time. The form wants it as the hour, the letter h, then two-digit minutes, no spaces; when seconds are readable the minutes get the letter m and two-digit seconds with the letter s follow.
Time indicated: 8h32m07s
